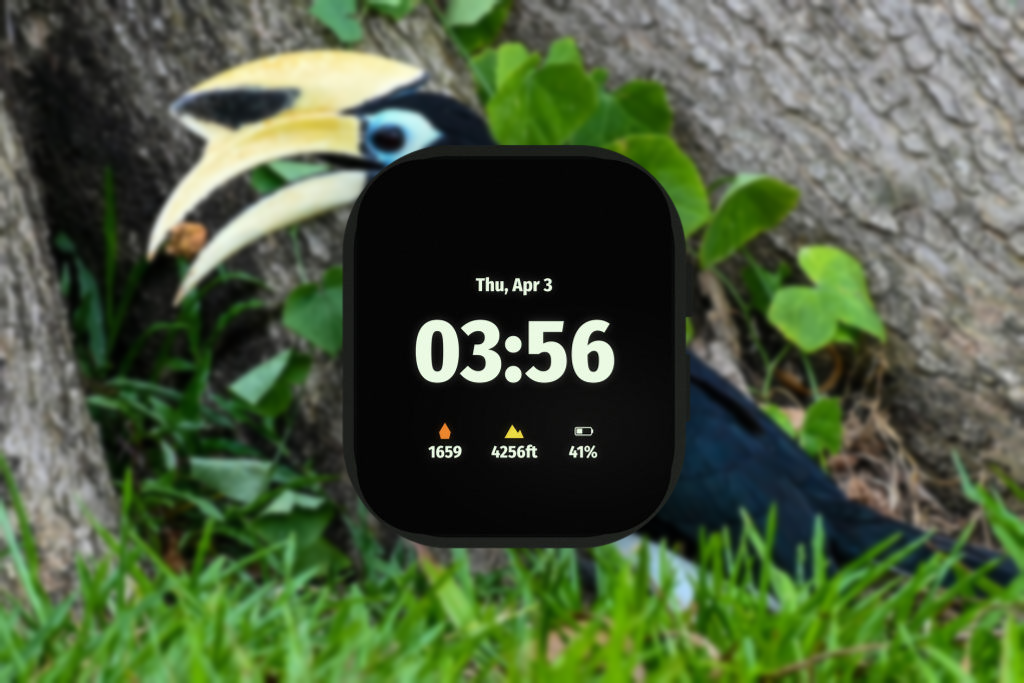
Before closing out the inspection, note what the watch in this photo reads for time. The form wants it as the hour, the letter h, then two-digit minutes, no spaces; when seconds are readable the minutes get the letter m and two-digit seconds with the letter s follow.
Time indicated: 3h56
